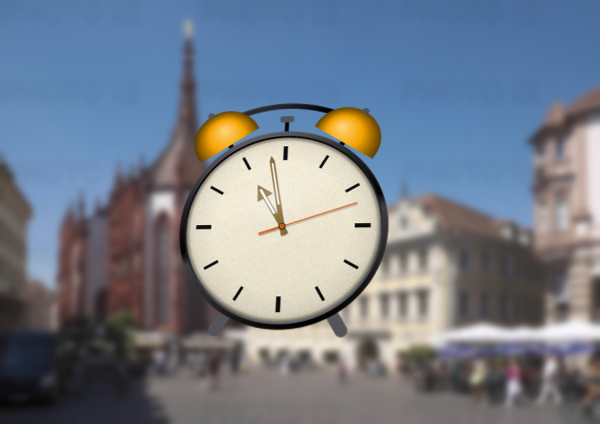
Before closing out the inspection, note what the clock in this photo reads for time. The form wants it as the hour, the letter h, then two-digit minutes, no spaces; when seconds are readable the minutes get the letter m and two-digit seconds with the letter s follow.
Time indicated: 10h58m12s
